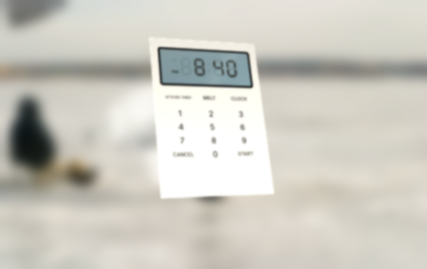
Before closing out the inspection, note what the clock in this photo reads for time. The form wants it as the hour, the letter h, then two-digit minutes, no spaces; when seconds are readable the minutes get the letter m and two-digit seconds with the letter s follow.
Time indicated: 8h40
